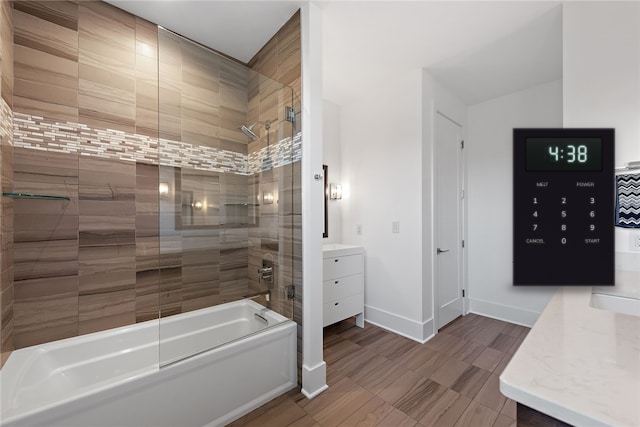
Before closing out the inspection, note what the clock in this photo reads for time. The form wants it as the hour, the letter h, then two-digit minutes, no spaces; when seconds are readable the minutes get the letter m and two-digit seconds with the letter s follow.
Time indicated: 4h38
